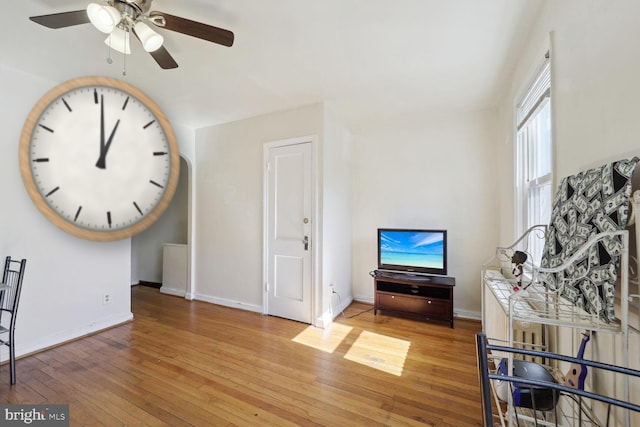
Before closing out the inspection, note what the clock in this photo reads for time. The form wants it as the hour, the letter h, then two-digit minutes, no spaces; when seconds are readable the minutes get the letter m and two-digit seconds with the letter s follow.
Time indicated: 1h01
